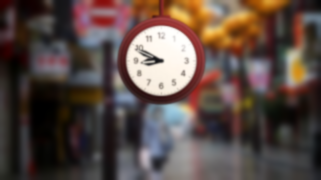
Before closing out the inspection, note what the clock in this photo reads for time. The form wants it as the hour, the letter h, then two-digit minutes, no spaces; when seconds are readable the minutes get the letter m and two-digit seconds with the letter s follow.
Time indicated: 8h49
